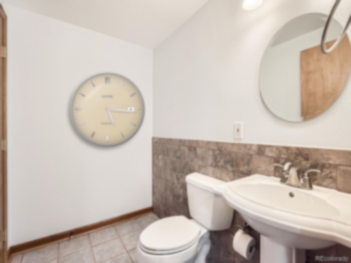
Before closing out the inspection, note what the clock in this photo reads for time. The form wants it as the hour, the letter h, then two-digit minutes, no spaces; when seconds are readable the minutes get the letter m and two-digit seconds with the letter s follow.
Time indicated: 5h16
